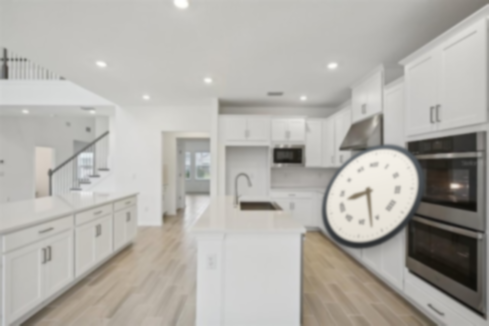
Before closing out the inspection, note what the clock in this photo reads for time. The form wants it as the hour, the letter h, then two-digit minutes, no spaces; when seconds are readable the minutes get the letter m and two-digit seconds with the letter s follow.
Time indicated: 8h27
